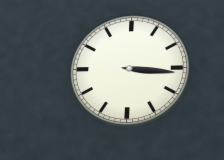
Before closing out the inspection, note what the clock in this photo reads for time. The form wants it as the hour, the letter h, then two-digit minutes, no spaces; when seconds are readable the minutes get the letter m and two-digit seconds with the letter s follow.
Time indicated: 3h16
